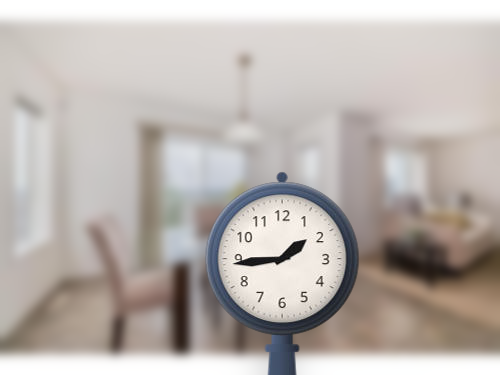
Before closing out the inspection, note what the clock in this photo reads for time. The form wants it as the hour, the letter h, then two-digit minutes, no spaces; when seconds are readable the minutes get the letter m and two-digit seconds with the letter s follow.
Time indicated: 1h44
